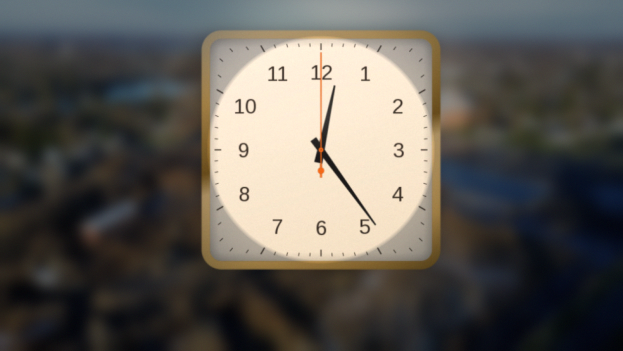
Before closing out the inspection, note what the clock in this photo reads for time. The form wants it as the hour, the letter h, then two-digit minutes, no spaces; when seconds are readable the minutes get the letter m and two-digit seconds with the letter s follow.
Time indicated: 12h24m00s
